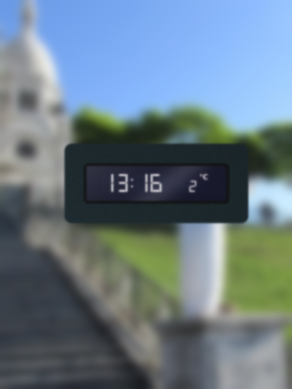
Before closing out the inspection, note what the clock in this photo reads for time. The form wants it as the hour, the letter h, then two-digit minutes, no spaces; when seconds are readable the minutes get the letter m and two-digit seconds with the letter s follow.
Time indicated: 13h16
